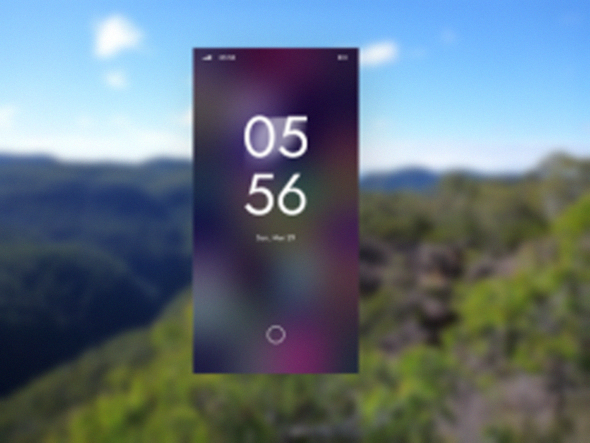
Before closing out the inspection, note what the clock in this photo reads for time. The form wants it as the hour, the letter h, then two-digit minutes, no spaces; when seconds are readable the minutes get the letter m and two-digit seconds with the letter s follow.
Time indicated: 5h56
